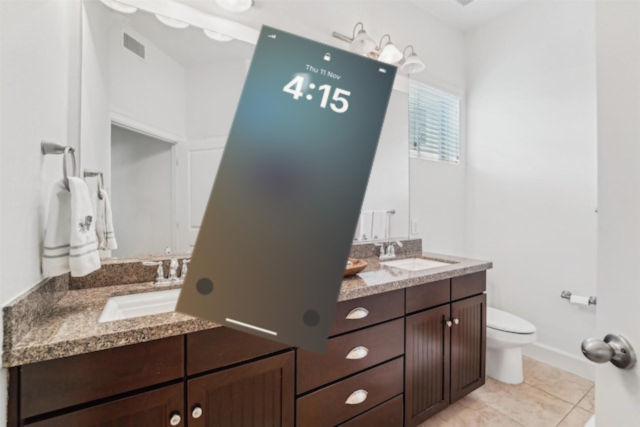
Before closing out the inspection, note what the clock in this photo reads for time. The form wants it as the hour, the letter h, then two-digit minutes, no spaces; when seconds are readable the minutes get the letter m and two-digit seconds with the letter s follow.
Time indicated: 4h15
